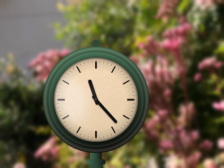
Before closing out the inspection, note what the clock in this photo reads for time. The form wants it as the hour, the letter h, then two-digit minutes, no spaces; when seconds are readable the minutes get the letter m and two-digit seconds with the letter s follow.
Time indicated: 11h23
